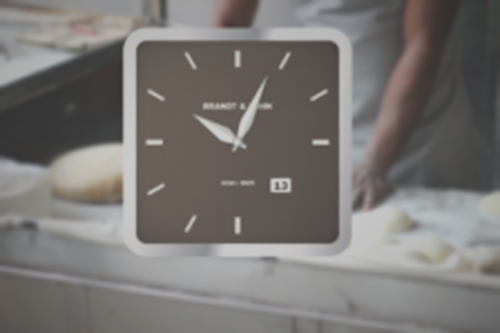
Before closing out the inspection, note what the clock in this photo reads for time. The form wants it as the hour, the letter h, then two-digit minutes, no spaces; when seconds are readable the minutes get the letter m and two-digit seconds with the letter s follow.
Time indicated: 10h04
